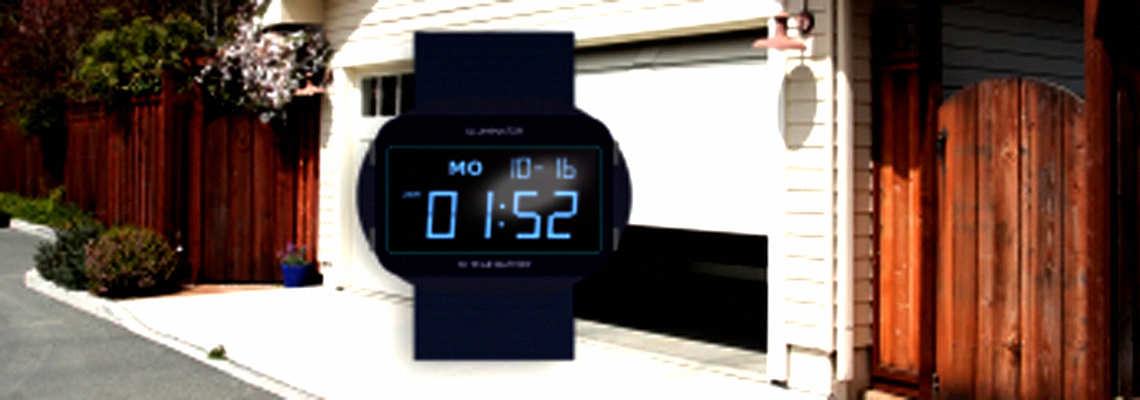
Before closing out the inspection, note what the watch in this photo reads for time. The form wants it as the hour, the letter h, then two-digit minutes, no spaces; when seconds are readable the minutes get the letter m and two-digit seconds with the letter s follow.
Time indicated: 1h52
